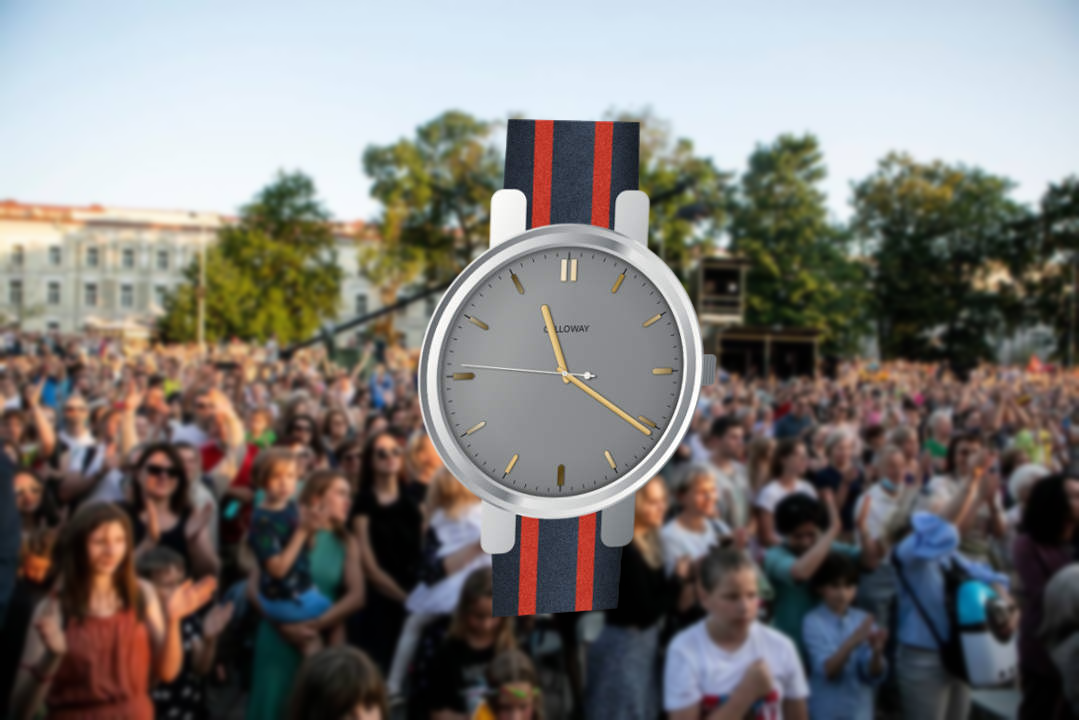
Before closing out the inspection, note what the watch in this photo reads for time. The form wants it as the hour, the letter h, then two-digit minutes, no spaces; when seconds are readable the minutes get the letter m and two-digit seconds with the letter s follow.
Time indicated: 11h20m46s
